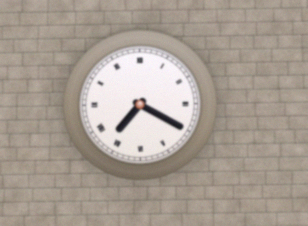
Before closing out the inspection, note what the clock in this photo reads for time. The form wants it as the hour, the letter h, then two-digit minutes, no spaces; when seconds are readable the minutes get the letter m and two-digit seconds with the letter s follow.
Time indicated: 7h20
